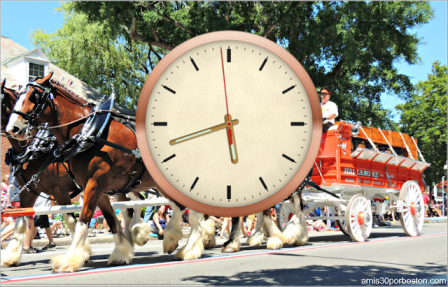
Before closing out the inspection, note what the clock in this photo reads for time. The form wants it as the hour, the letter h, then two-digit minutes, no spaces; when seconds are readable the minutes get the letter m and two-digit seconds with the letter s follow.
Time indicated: 5h41m59s
